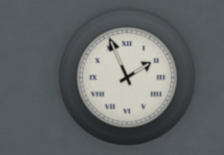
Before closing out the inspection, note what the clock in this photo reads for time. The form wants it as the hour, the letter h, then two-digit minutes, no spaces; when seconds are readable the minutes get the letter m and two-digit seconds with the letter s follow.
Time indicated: 1h56
